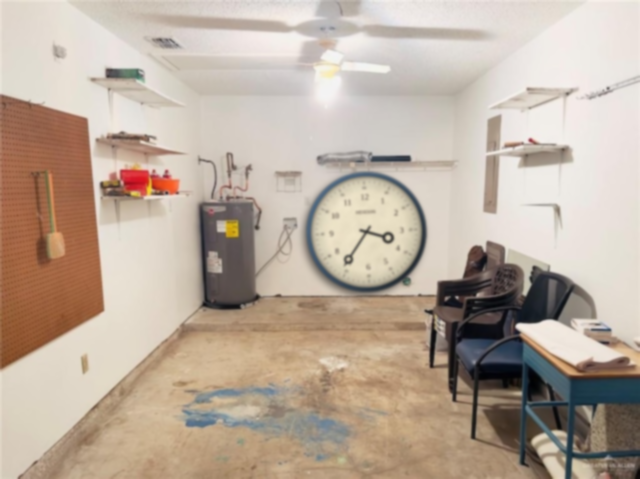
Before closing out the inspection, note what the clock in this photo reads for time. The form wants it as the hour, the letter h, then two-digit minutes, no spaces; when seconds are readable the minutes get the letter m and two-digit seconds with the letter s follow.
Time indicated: 3h36
